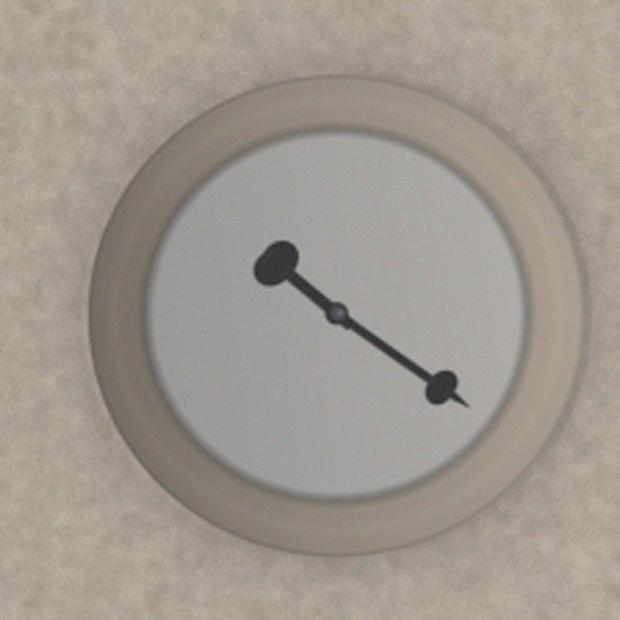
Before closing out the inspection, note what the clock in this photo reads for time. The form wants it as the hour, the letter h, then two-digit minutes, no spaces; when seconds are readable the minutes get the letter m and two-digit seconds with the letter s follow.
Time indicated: 10h21
